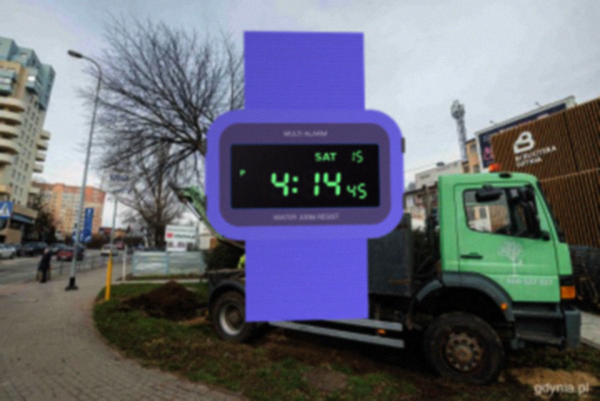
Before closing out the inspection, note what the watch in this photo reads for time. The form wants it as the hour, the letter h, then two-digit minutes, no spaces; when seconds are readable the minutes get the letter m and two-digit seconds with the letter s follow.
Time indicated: 4h14m45s
